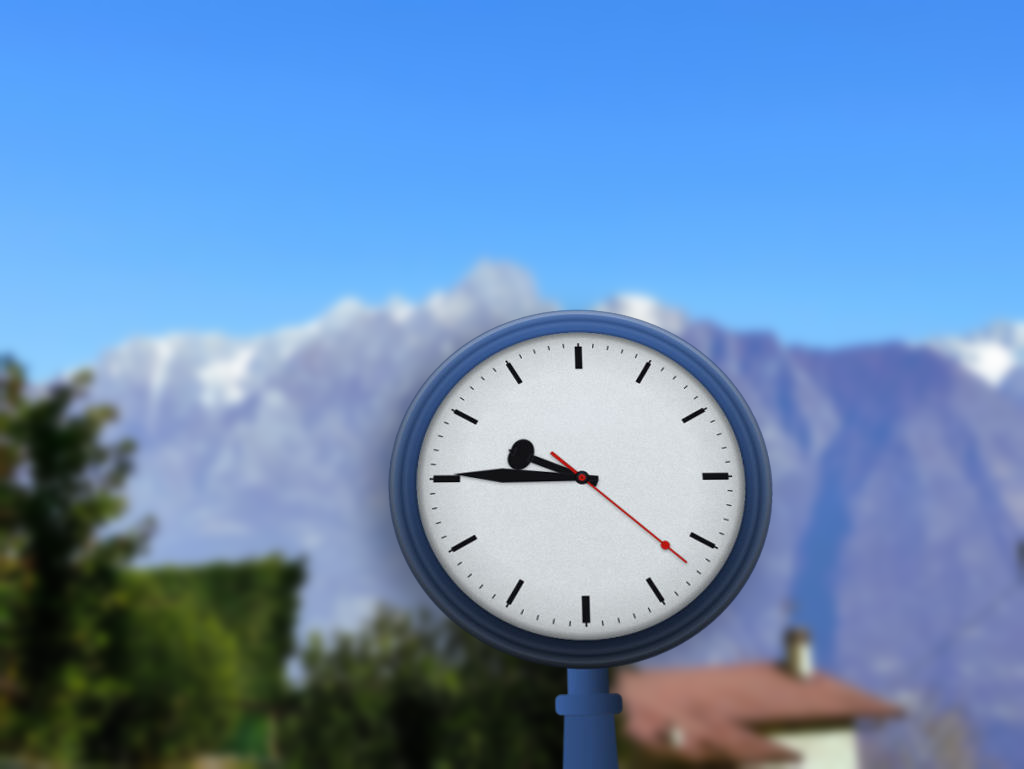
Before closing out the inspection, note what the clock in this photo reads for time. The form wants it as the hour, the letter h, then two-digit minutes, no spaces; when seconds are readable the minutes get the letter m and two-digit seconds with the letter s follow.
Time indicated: 9h45m22s
